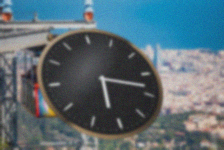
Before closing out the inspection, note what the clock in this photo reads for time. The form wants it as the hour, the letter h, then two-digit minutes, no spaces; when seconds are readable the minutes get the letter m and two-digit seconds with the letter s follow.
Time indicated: 6h18
